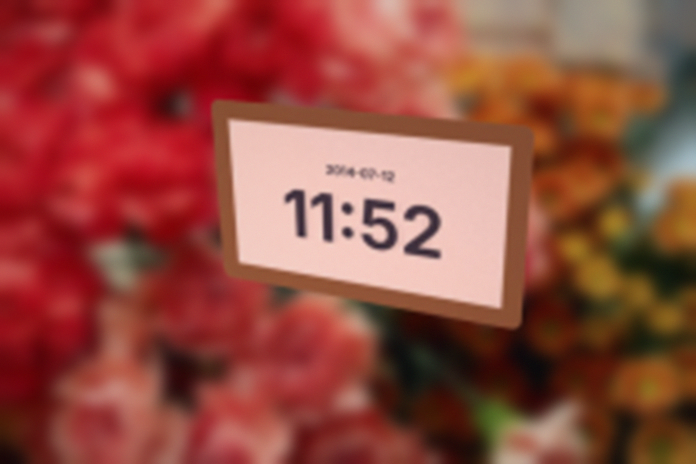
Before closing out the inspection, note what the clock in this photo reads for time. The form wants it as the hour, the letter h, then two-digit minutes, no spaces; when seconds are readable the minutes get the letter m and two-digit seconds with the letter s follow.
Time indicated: 11h52
